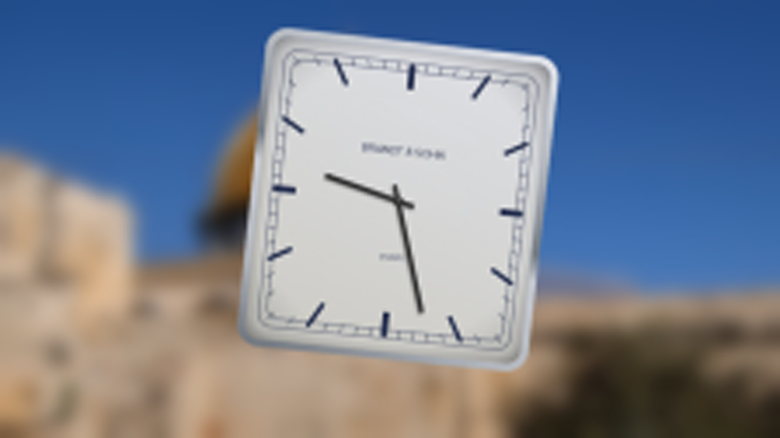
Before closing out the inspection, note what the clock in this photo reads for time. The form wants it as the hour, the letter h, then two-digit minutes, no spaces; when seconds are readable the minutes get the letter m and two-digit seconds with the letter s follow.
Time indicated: 9h27
